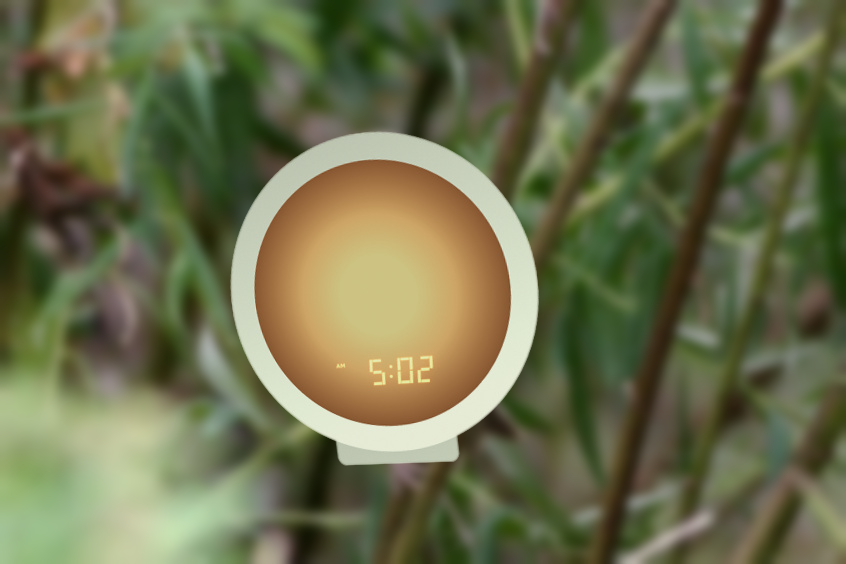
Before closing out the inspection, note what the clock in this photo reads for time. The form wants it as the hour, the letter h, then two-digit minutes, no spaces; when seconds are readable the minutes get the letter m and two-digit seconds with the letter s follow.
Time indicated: 5h02
